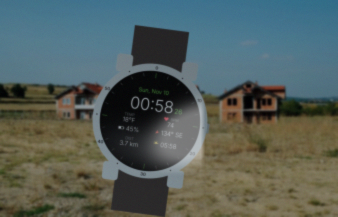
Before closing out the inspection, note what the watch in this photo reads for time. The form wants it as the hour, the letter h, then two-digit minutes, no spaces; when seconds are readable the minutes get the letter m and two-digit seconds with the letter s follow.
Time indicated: 0h58
